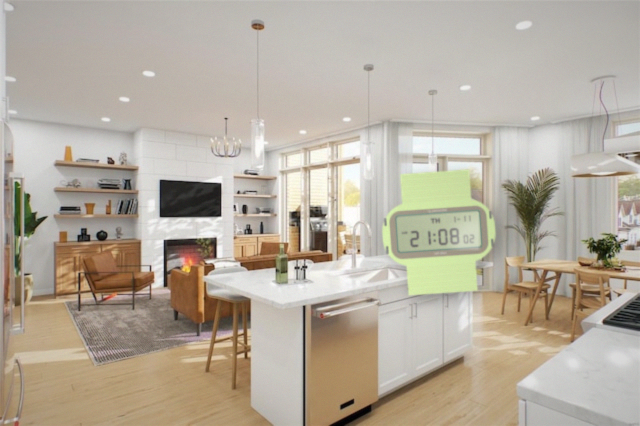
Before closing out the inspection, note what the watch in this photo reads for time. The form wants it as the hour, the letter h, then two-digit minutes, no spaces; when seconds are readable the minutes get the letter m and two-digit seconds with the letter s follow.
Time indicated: 21h08
